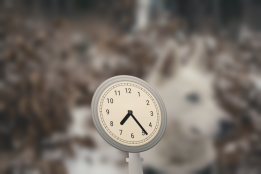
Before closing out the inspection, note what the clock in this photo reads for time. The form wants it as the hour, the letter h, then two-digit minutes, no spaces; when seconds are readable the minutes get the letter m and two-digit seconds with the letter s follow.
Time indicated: 7h24
